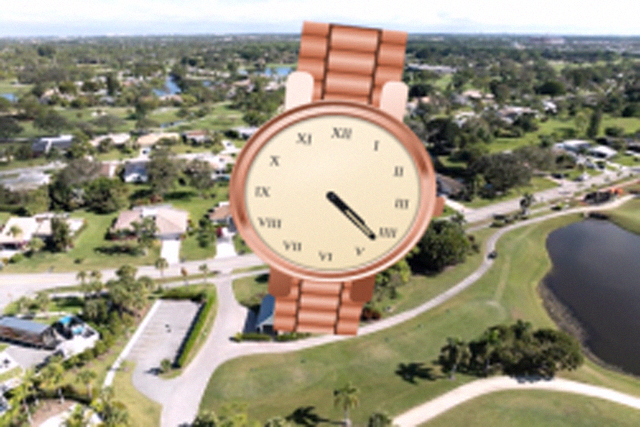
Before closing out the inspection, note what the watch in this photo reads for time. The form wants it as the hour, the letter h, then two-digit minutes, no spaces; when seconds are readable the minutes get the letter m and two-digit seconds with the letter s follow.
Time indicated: 4h22
